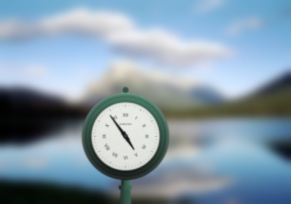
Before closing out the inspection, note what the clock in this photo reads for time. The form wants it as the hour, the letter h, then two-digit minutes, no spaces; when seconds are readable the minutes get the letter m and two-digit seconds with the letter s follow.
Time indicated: 4h54
